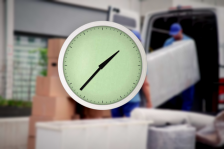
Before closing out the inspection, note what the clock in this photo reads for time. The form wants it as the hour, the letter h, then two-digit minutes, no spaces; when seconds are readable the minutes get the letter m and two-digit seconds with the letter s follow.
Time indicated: 1h37
